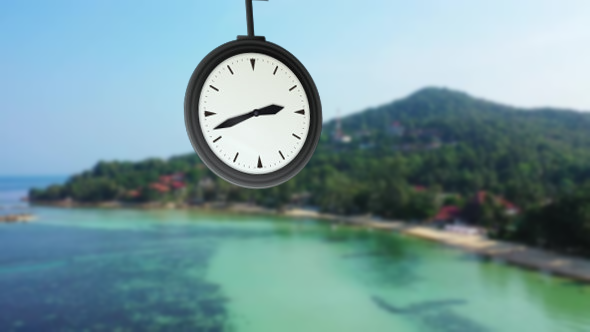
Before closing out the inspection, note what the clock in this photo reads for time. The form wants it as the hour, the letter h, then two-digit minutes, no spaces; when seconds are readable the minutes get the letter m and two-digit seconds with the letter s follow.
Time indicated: 2h42
